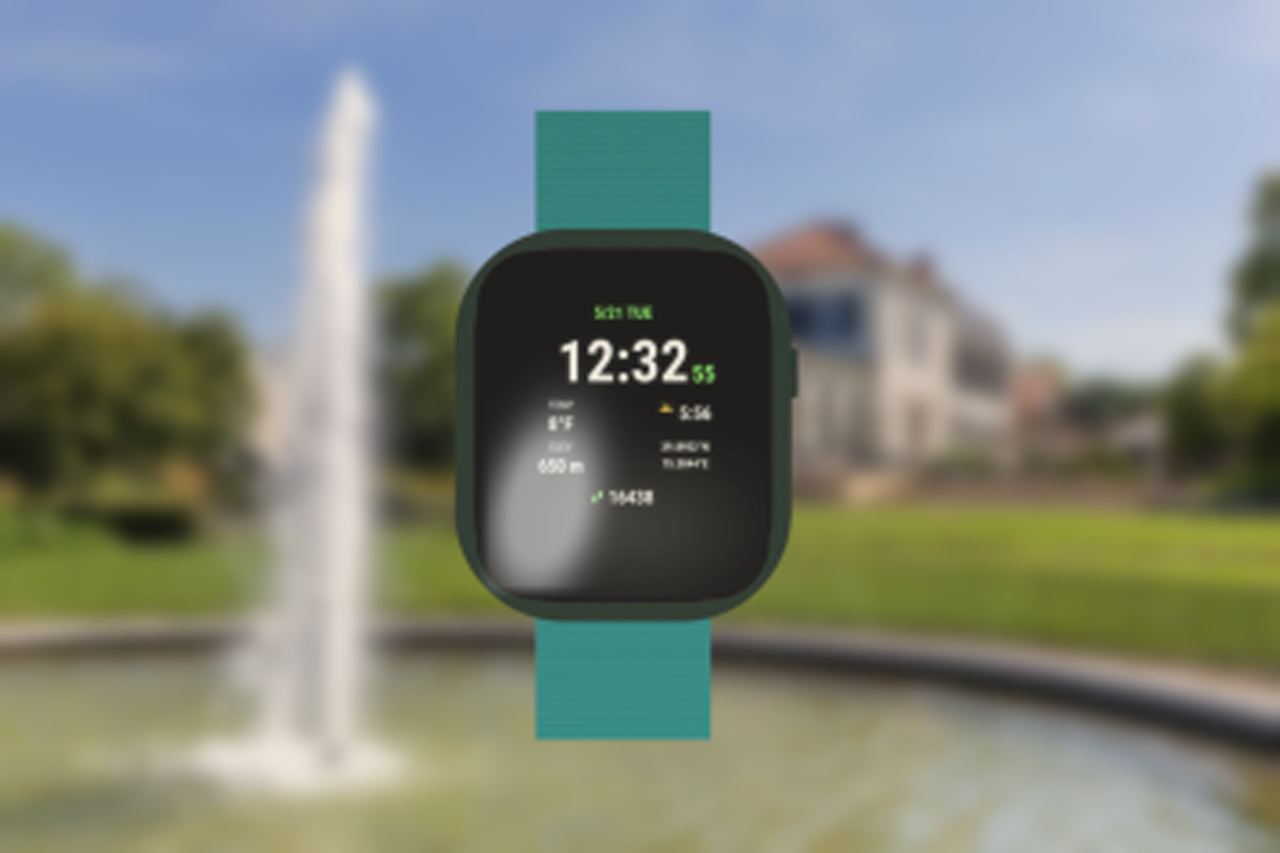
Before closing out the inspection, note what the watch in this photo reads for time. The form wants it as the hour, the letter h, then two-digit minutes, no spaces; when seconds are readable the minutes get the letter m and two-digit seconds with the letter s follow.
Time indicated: 12h32
